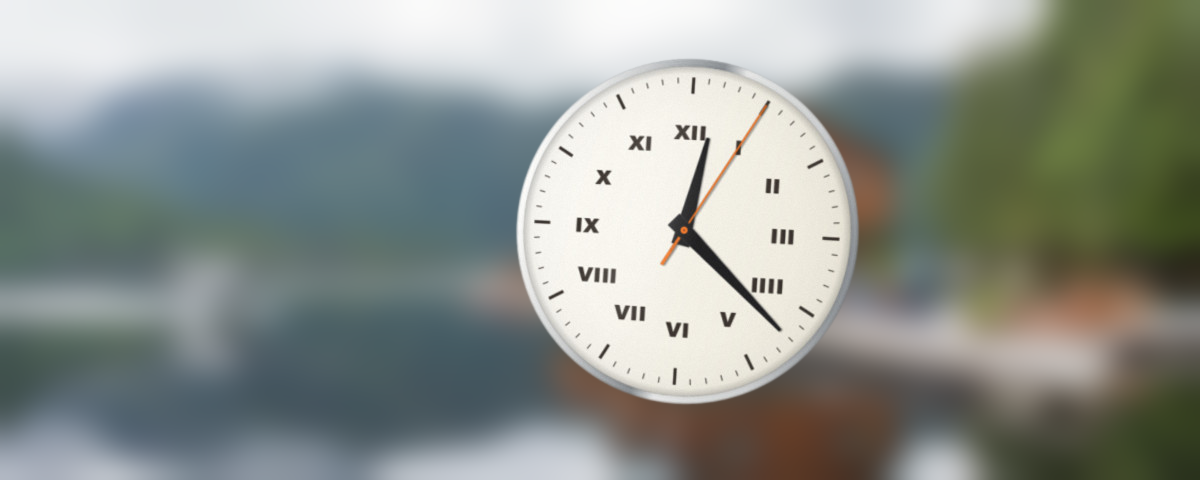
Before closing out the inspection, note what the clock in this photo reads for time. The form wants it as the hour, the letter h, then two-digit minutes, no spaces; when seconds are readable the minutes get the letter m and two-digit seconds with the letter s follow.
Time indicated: 12h22m05s
